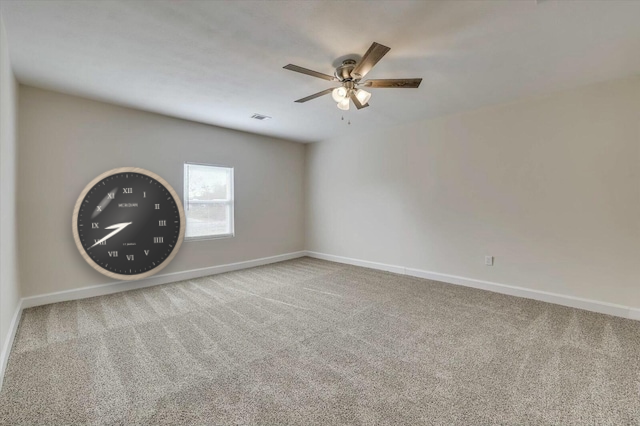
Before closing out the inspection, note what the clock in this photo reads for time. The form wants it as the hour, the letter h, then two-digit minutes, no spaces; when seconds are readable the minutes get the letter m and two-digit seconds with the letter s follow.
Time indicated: 8h40
